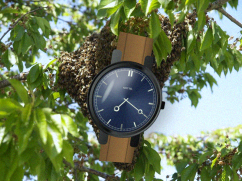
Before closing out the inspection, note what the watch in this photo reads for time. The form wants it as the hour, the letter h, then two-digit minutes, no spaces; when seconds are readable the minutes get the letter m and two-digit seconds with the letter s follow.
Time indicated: 7h20
